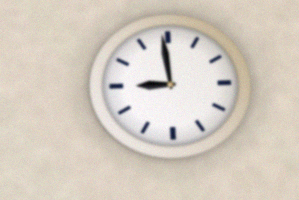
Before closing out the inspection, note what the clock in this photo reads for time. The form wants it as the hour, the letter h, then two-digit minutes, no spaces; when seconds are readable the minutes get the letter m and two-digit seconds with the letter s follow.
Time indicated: 8h59
